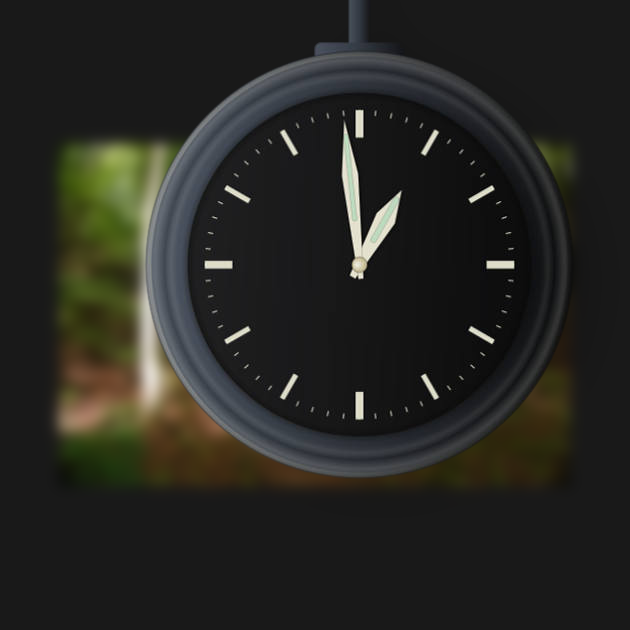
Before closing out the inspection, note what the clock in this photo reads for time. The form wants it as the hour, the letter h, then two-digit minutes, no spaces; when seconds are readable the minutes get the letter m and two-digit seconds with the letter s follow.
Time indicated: 12h59
